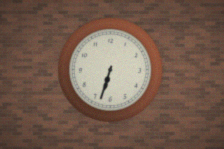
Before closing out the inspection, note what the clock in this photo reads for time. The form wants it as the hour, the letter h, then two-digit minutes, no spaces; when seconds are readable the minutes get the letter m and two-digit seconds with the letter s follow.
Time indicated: 6h33
